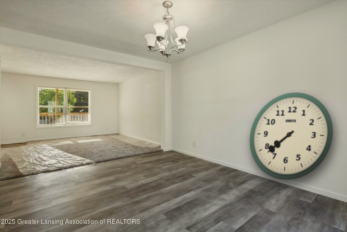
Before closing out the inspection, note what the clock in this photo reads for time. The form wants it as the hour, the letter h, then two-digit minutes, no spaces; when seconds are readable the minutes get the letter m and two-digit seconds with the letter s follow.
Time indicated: 7h38
